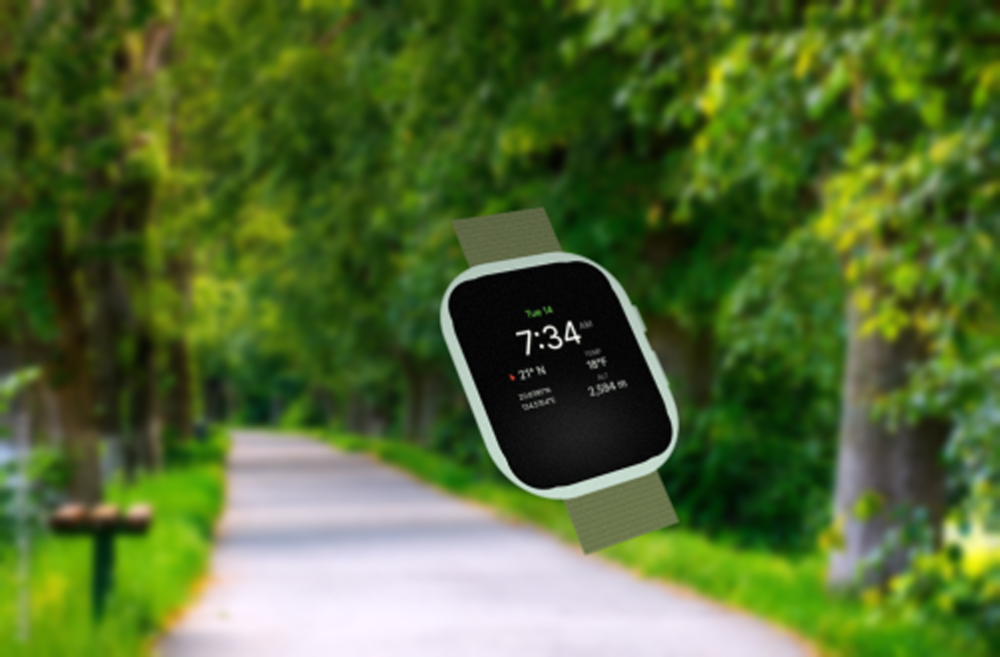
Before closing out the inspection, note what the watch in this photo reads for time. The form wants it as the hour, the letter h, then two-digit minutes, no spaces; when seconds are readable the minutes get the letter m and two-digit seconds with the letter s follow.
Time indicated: 7h34
